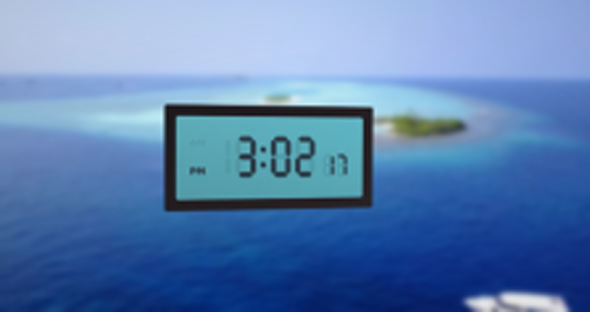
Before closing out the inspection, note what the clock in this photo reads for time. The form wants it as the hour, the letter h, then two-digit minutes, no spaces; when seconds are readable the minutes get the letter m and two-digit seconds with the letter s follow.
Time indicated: 3h02m17s
